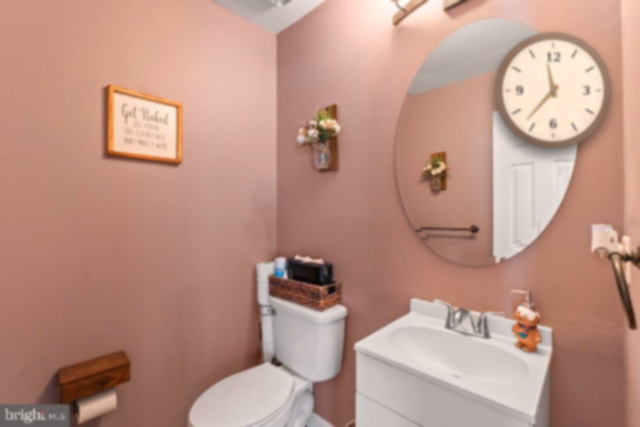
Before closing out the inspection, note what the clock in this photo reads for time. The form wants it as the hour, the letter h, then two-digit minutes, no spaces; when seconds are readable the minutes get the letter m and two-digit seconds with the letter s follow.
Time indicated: 11h37
